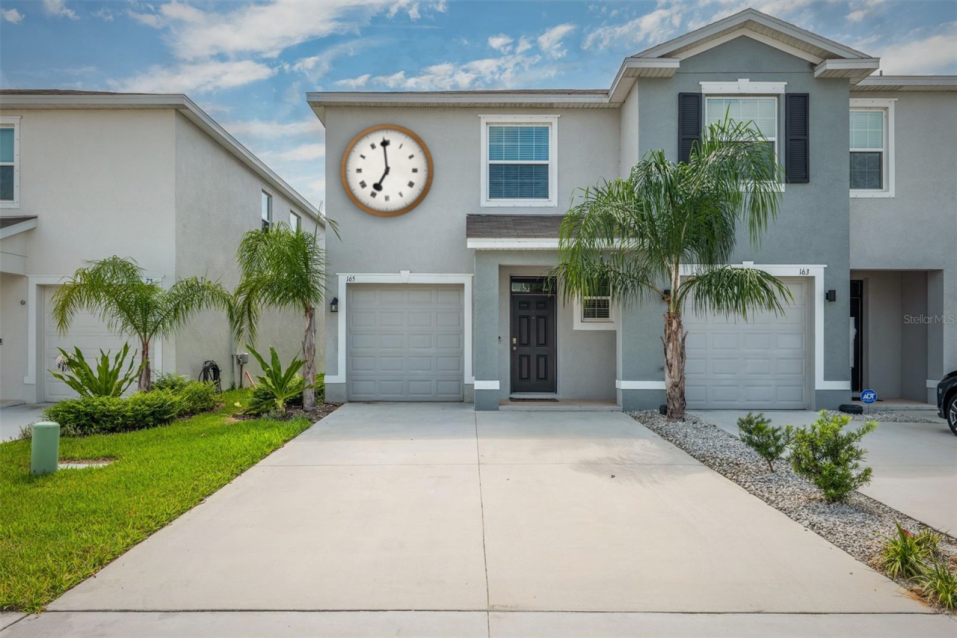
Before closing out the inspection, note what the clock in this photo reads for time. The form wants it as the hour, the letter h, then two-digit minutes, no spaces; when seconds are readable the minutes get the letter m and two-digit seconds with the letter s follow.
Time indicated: 6h59
